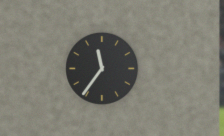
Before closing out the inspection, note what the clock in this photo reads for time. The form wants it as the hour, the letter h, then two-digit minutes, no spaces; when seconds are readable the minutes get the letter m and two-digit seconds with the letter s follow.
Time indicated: 11h36
